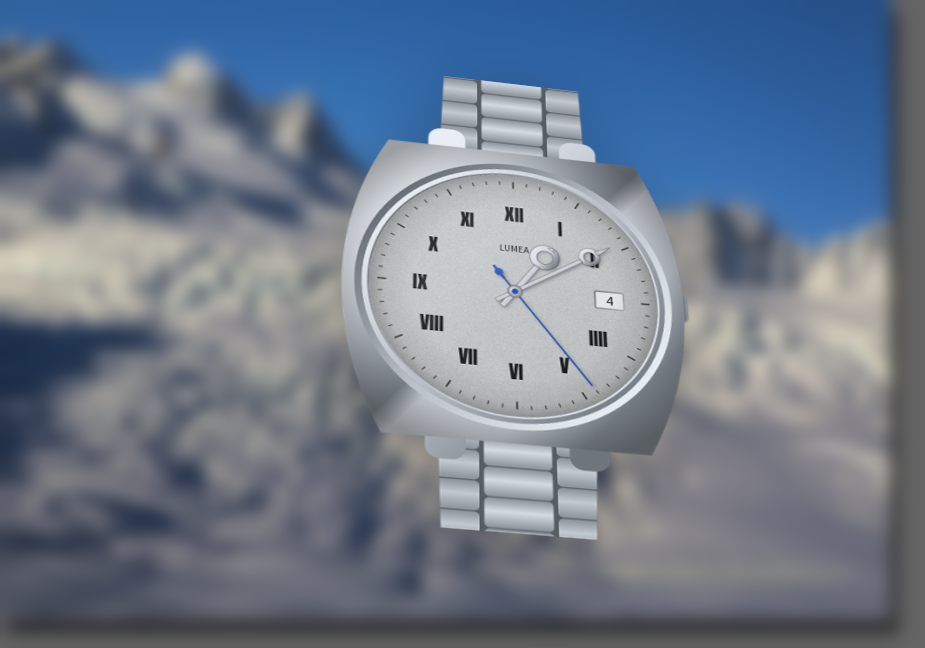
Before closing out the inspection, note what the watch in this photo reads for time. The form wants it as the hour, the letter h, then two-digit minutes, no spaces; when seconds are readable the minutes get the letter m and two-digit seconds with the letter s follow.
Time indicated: 1h09m24s
